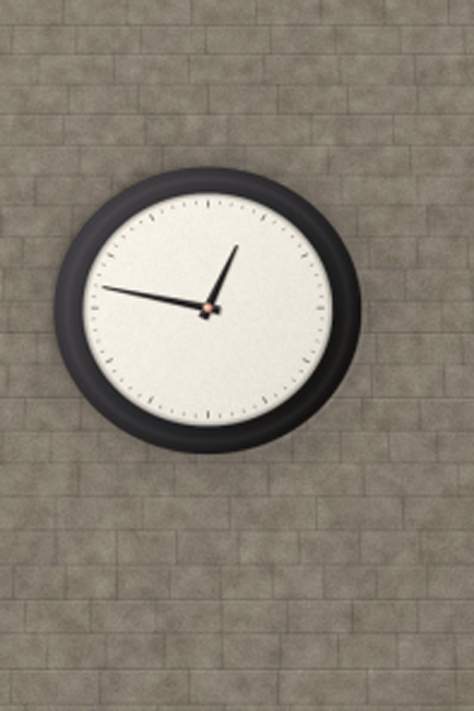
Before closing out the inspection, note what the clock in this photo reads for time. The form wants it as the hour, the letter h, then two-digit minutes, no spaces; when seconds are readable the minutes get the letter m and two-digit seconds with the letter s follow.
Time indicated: 12h47
